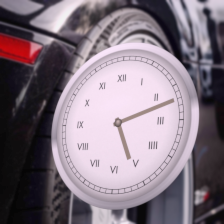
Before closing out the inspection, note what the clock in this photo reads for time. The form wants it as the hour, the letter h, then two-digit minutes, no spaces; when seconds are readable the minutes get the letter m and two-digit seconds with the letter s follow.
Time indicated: 5h12
